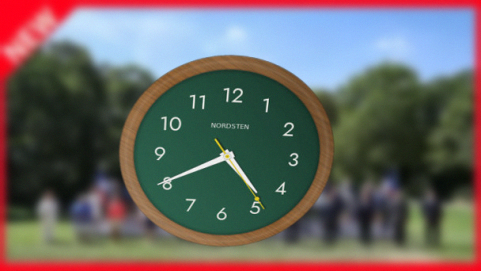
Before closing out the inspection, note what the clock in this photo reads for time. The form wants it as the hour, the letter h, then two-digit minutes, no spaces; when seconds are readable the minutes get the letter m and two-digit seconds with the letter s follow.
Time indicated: 4h40m24s
